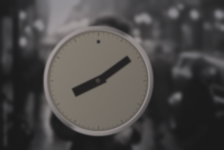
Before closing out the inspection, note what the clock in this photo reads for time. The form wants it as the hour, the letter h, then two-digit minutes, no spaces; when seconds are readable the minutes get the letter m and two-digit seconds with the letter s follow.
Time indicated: 8h09
